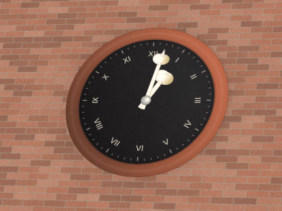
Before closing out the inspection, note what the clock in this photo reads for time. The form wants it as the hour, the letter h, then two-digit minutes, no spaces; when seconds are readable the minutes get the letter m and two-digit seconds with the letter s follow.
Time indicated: 1h02
